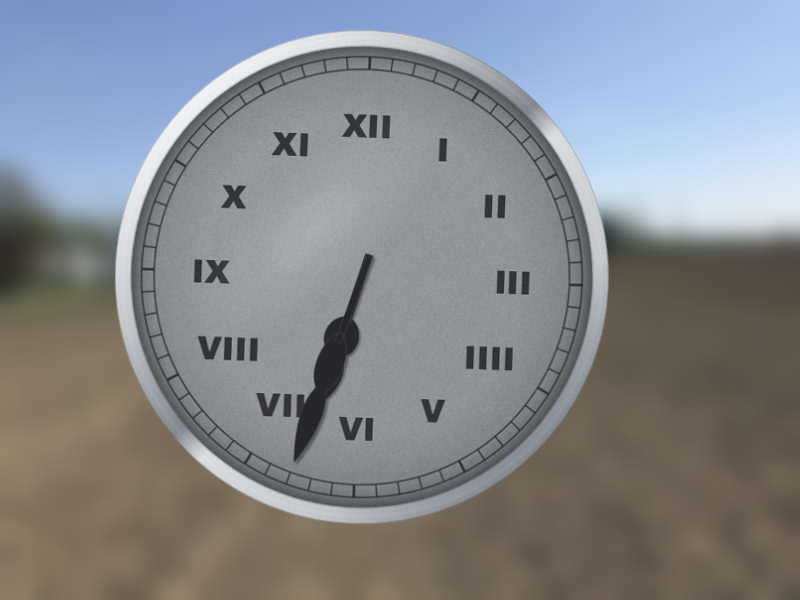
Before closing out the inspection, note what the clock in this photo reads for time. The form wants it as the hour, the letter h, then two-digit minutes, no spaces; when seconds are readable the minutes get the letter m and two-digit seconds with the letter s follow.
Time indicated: 6h33
